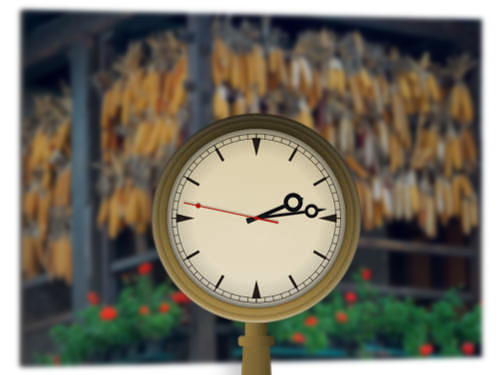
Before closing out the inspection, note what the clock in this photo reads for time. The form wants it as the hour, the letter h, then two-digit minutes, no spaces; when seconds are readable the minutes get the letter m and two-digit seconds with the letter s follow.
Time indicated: 2h13m47s
